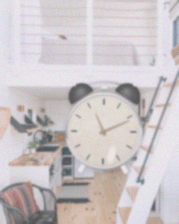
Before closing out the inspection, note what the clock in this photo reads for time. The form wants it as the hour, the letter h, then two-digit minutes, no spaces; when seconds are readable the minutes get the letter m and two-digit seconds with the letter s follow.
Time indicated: 11h11
